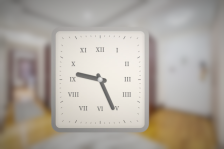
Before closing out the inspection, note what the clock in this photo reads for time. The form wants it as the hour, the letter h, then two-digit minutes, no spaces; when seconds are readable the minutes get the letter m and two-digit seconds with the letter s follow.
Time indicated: 9h26
